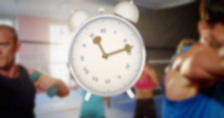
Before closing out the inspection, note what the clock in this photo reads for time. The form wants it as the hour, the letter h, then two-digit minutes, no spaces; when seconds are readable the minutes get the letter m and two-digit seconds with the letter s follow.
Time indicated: 11h13
